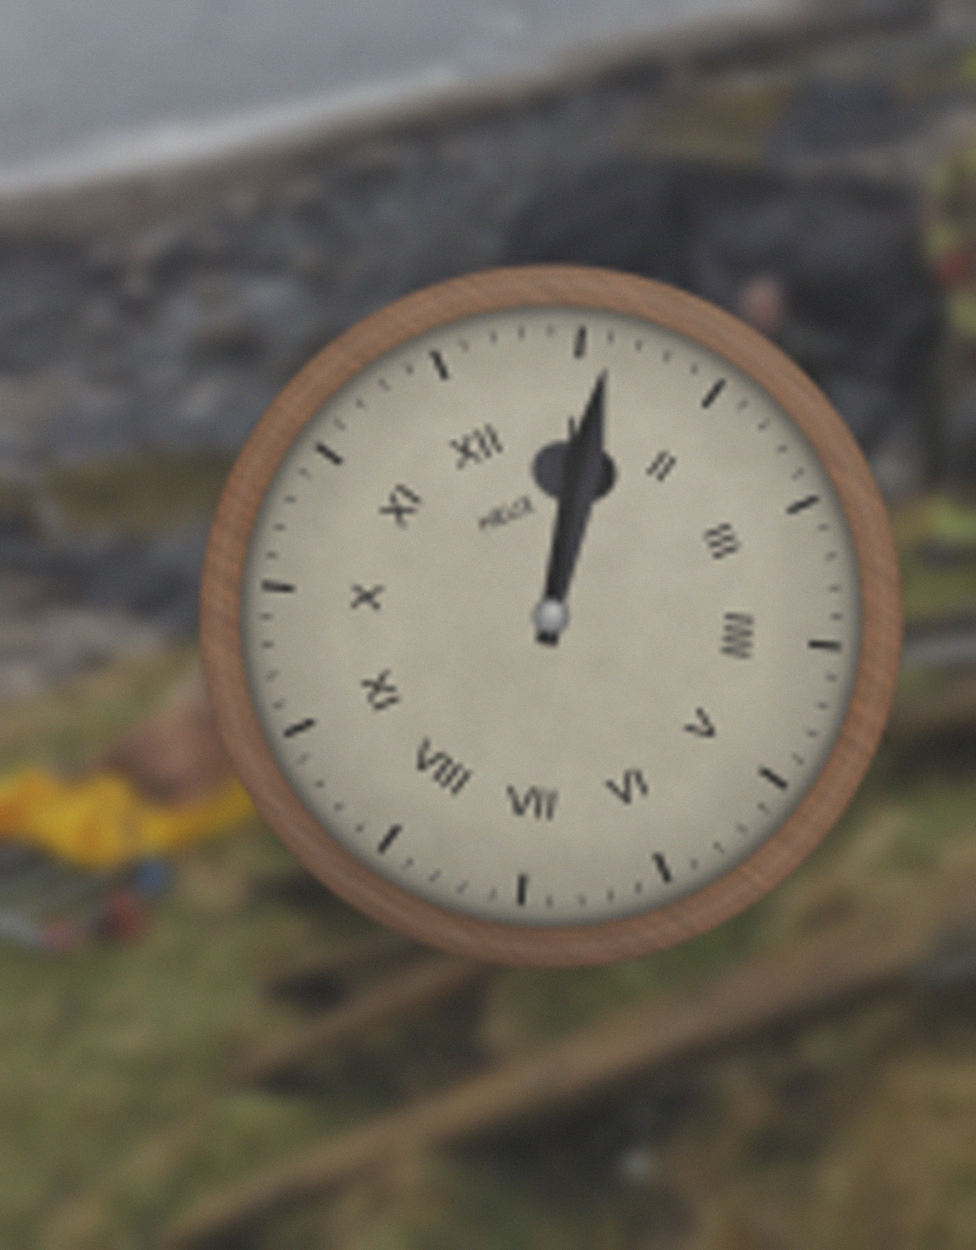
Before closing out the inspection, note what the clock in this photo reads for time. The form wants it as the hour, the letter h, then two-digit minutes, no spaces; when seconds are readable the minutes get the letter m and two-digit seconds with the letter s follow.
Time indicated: 1h06
